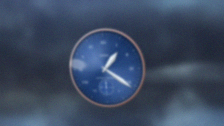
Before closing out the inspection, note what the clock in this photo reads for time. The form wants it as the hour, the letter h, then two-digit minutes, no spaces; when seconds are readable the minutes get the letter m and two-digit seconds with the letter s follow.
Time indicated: 1h21
